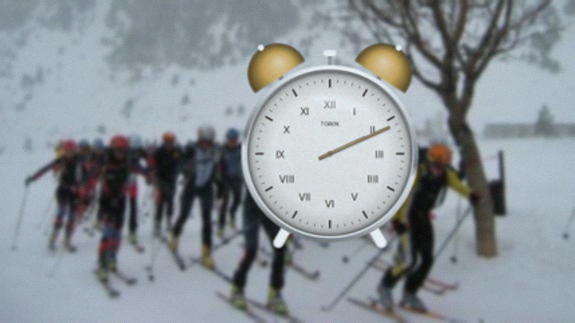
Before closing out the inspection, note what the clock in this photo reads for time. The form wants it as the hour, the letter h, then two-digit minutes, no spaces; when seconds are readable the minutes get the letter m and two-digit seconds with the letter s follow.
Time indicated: 2h11
